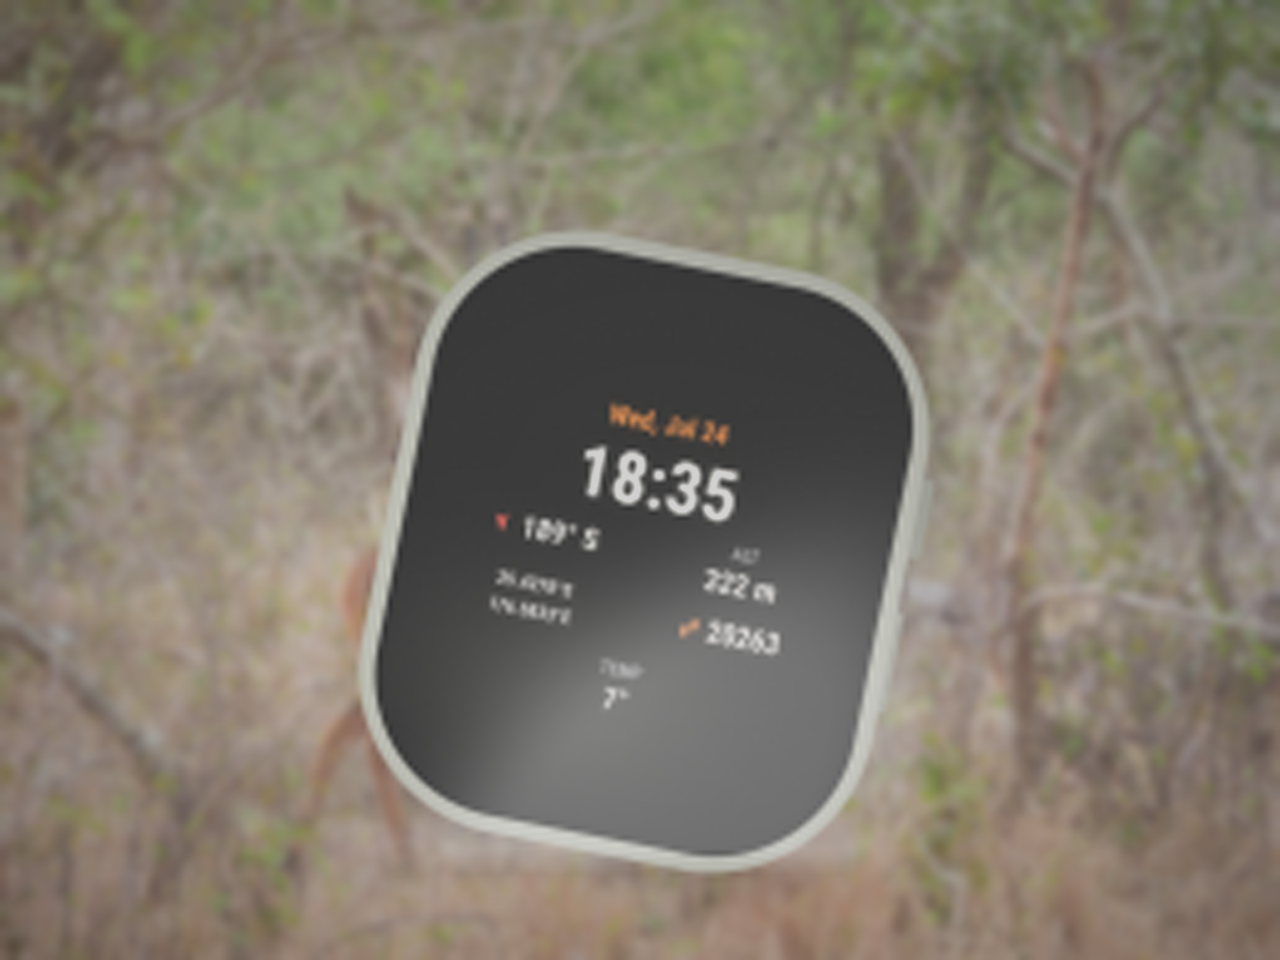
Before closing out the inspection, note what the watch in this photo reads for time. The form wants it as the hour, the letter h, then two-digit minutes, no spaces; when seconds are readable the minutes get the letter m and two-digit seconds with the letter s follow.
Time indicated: 18h35
